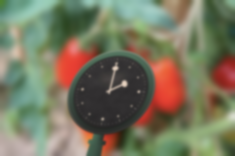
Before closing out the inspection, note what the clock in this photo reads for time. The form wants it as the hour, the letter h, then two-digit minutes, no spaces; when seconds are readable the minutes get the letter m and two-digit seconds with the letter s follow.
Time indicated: 2h00
